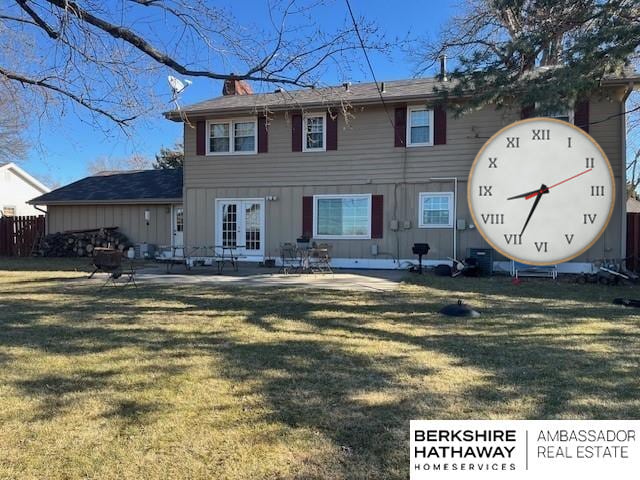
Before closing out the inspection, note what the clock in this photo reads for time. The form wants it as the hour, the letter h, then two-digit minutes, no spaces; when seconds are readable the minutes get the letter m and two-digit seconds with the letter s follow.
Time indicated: 8h34m11s
